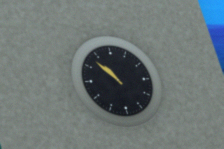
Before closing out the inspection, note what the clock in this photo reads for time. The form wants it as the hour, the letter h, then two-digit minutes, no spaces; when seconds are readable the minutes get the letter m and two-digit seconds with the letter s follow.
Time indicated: 10h53
